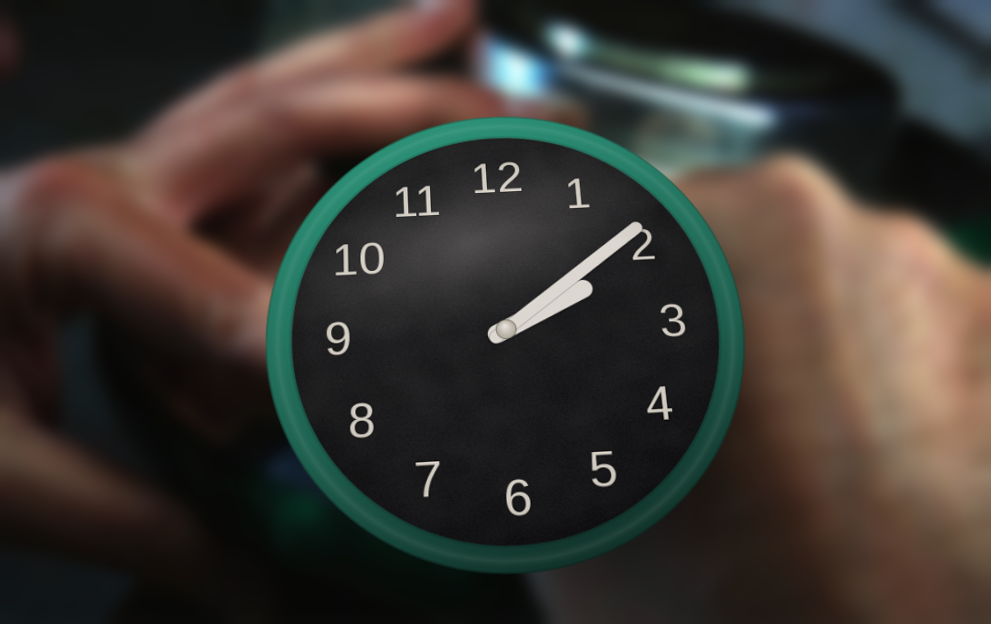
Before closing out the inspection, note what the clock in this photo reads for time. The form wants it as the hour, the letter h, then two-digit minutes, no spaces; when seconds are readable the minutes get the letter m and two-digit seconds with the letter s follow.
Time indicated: 2h09
